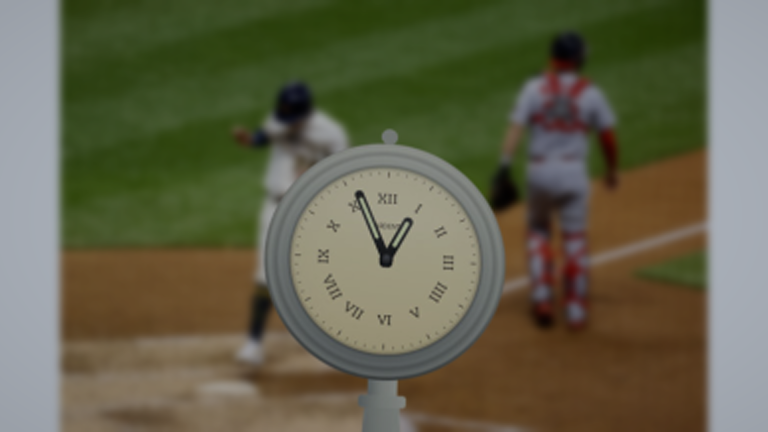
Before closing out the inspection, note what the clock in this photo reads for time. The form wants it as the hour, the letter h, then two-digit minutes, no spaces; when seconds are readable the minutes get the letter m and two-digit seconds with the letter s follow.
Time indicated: 12h56
